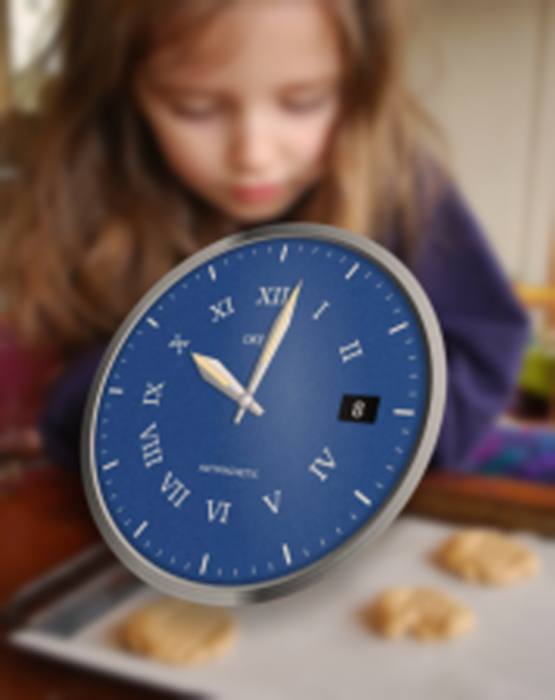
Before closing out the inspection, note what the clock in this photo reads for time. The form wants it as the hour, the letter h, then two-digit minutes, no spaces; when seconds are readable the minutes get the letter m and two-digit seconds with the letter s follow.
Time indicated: 10h02
